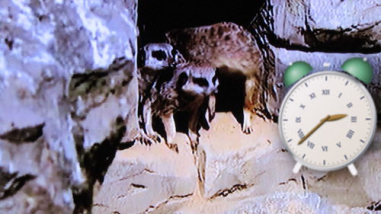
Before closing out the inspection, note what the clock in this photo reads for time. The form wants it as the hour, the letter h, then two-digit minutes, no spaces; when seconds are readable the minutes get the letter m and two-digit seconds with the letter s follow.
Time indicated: 2h38
